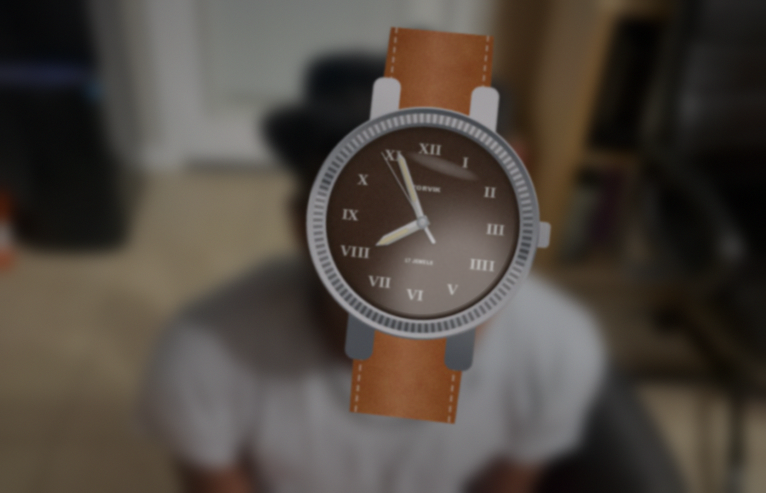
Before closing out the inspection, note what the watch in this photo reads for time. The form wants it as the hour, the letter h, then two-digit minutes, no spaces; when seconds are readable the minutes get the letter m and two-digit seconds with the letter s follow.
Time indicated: 7h55m54s
